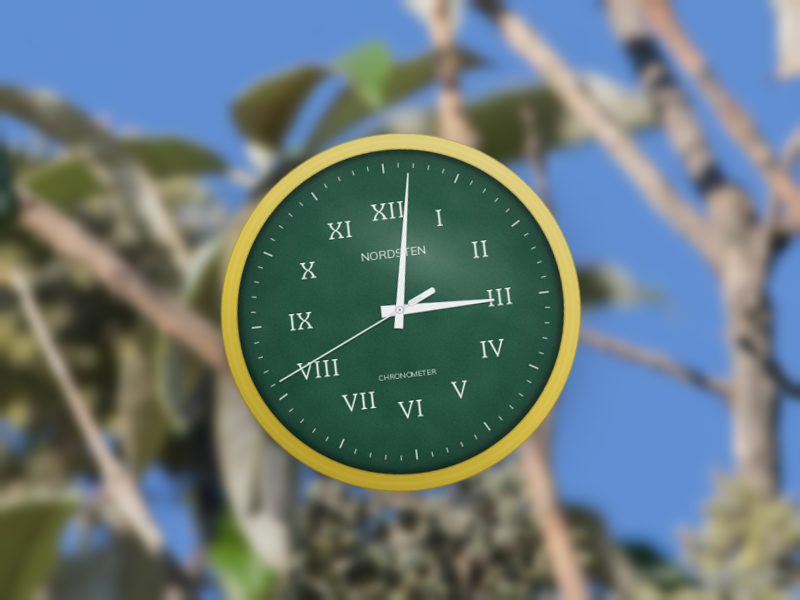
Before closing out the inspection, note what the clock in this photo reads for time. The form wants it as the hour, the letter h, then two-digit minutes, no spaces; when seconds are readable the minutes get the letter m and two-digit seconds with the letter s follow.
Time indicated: 3h01m41s
